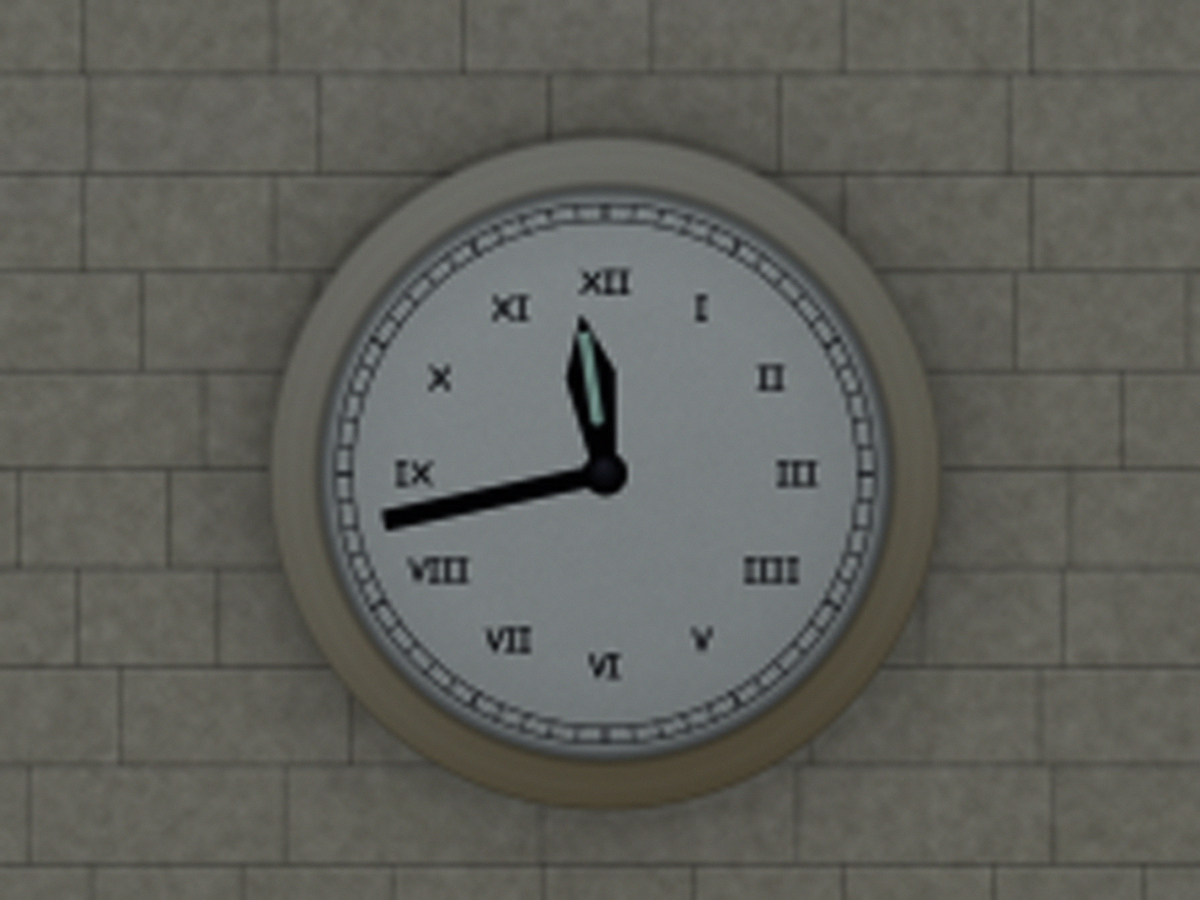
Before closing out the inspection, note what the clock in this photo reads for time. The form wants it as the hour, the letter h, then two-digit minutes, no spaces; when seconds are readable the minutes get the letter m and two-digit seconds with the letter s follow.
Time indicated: 11h43
